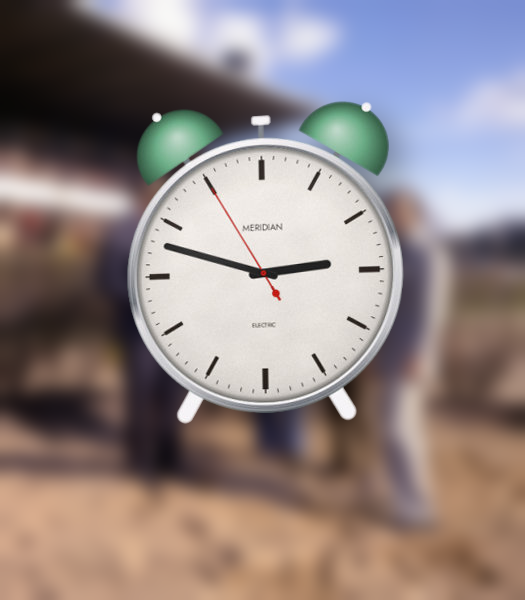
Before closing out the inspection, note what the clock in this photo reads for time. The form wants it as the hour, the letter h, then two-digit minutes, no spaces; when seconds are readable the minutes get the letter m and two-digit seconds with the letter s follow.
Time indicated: 2h47m55s
